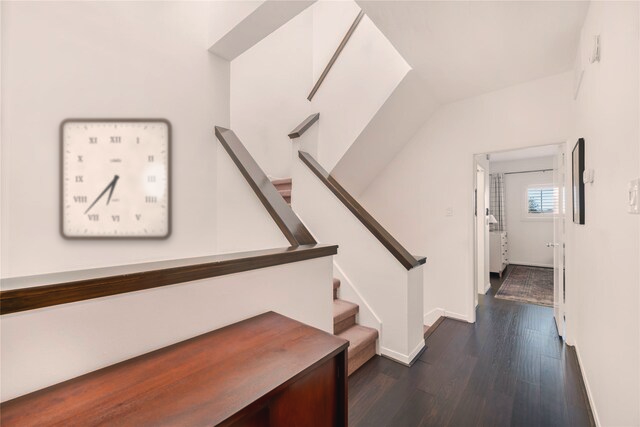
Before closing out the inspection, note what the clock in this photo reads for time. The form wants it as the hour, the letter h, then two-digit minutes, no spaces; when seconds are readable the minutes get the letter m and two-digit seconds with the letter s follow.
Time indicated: 6h37
